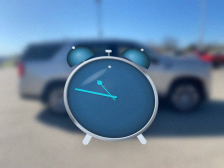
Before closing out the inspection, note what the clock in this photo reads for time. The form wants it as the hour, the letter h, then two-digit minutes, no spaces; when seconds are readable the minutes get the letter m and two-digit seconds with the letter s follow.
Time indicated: 10h47
